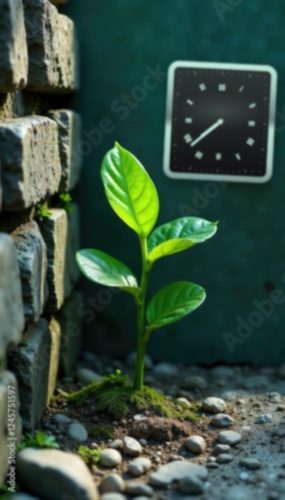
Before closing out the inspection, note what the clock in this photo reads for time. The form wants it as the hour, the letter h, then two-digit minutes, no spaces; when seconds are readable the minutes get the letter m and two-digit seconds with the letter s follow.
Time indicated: 7h38
